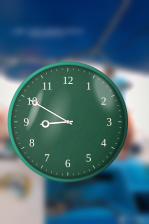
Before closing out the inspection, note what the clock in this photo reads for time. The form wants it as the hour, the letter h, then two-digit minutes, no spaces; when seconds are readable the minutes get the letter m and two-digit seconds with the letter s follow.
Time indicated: 8h50
